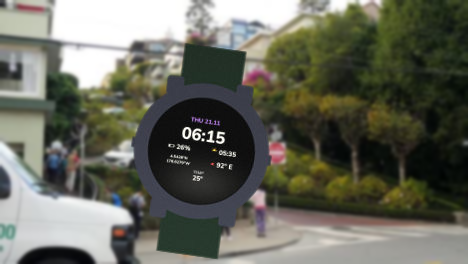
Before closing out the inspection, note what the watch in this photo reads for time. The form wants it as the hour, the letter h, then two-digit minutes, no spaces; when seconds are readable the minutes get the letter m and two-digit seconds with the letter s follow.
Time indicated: 6h15
